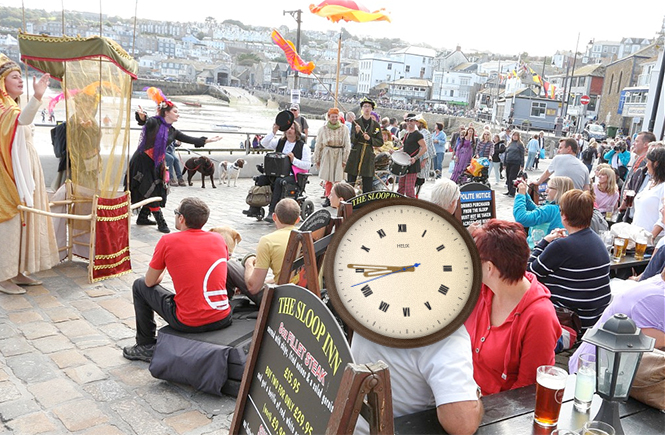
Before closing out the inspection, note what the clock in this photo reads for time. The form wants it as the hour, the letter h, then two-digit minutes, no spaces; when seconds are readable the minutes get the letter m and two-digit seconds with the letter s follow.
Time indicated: 8h45m42s
